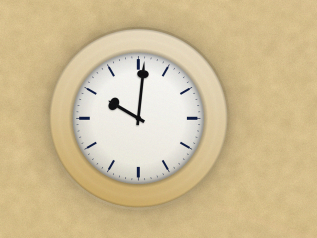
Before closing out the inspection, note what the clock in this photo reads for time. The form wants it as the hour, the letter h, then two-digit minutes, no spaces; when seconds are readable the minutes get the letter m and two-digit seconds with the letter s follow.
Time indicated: 10h01
